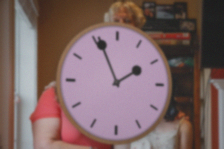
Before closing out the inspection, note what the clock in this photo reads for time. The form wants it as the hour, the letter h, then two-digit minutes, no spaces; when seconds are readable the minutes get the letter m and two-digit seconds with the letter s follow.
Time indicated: 1h56
